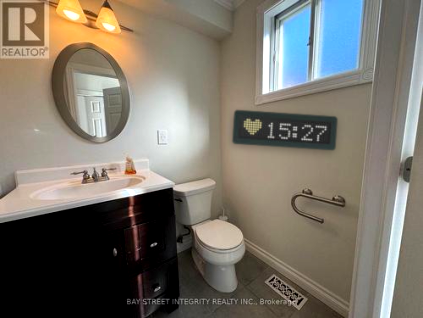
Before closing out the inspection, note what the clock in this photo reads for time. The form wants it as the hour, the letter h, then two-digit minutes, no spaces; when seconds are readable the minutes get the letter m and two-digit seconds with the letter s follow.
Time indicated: 15h27
